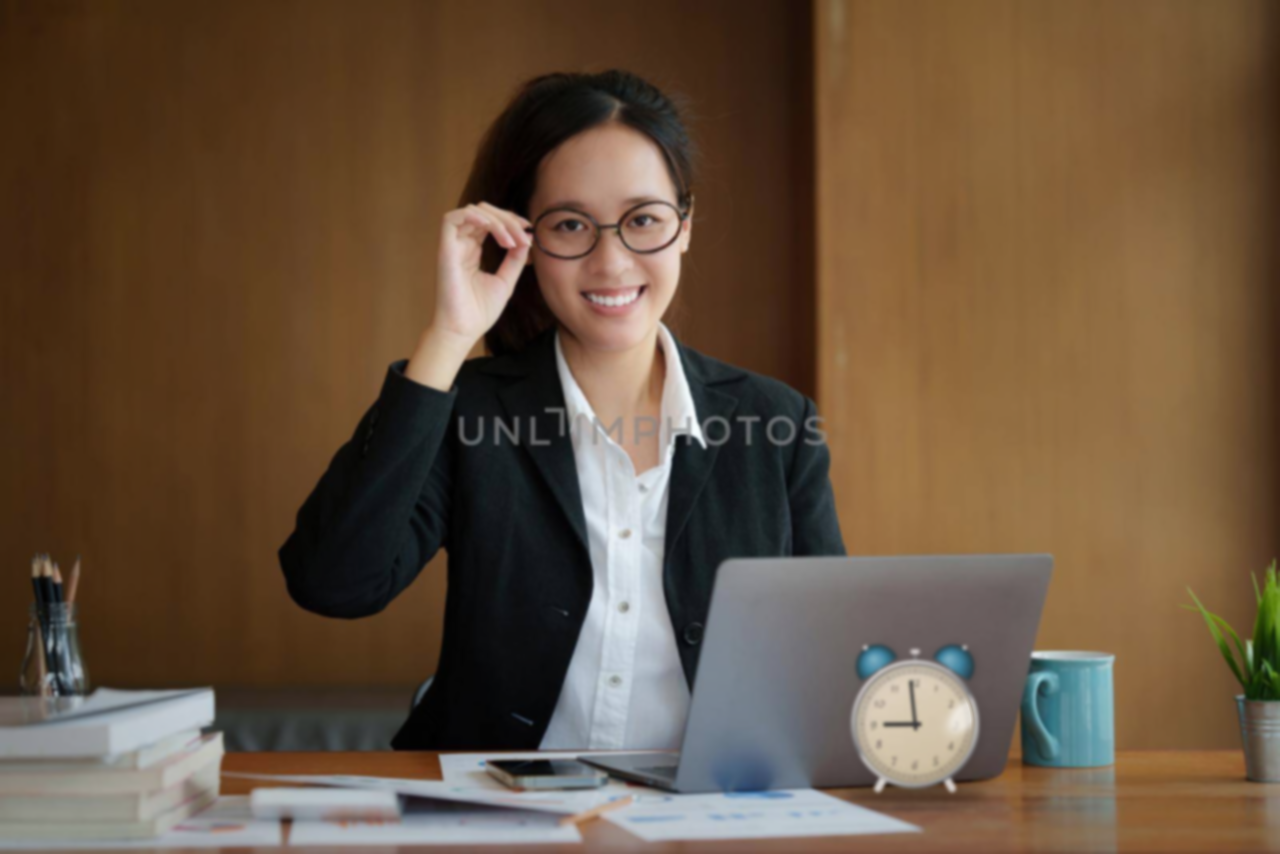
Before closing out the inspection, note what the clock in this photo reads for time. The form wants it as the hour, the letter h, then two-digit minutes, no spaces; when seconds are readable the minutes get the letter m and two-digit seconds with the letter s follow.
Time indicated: 8h59
